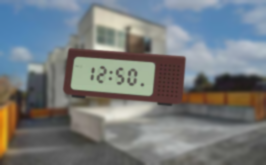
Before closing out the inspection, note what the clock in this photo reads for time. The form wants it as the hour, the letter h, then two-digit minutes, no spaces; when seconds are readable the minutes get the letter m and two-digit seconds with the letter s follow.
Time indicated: 12h50
